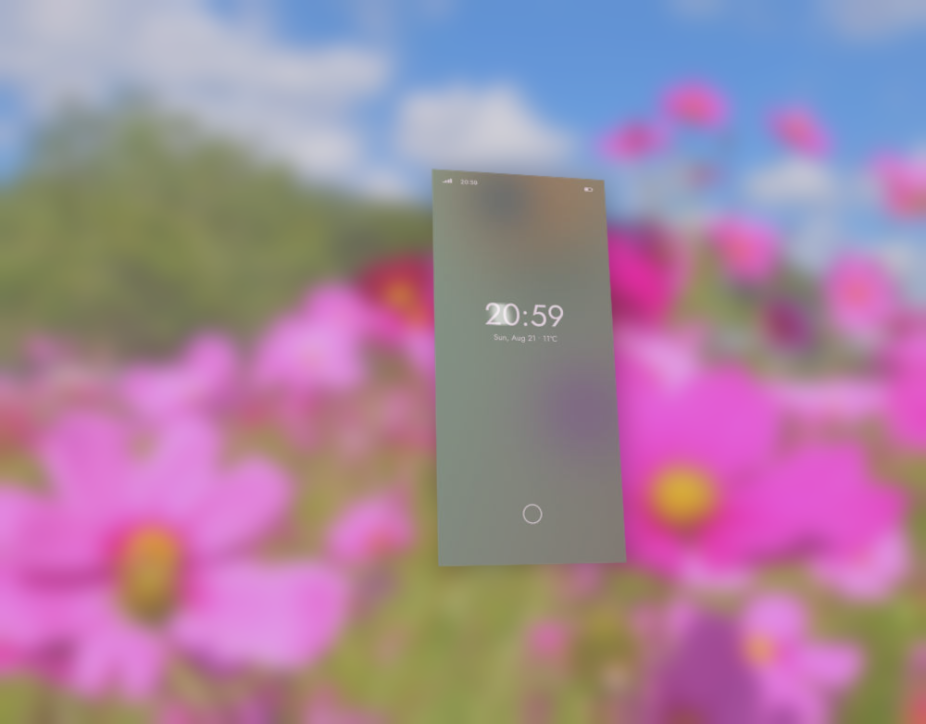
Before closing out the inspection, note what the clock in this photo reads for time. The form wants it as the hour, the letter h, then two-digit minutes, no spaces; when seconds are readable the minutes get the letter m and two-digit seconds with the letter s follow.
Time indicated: 20h59
